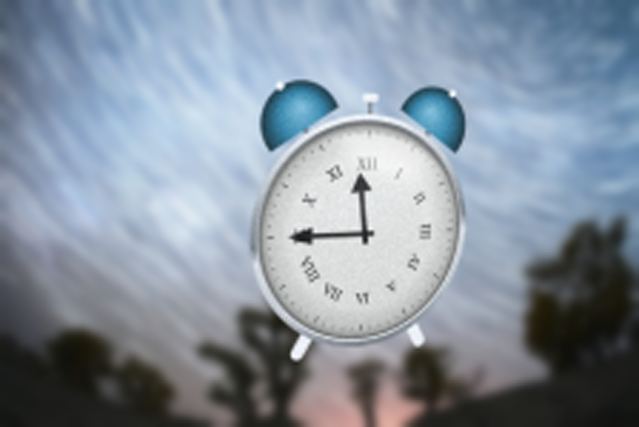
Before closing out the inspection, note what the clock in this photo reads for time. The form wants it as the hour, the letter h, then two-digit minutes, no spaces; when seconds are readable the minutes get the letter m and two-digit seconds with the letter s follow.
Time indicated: 11h45
